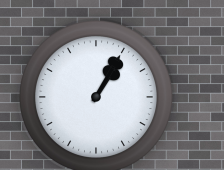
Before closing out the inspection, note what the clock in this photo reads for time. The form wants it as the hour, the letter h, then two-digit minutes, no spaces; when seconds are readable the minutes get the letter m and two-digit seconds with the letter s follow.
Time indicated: 1h05
